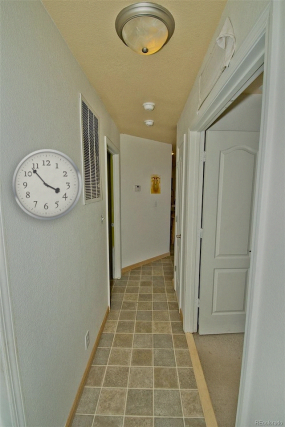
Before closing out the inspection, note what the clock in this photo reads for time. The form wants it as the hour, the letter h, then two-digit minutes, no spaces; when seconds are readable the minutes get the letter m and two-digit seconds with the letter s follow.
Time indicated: 3h53
